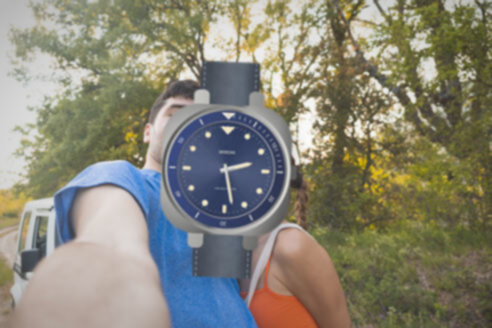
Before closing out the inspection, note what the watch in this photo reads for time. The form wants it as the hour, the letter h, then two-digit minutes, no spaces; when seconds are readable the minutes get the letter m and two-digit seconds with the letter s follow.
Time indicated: 2h28
